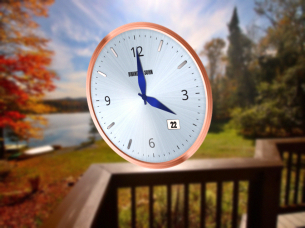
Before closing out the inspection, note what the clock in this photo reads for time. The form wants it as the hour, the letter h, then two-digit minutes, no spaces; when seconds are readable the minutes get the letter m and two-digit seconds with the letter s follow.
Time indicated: 4h00
